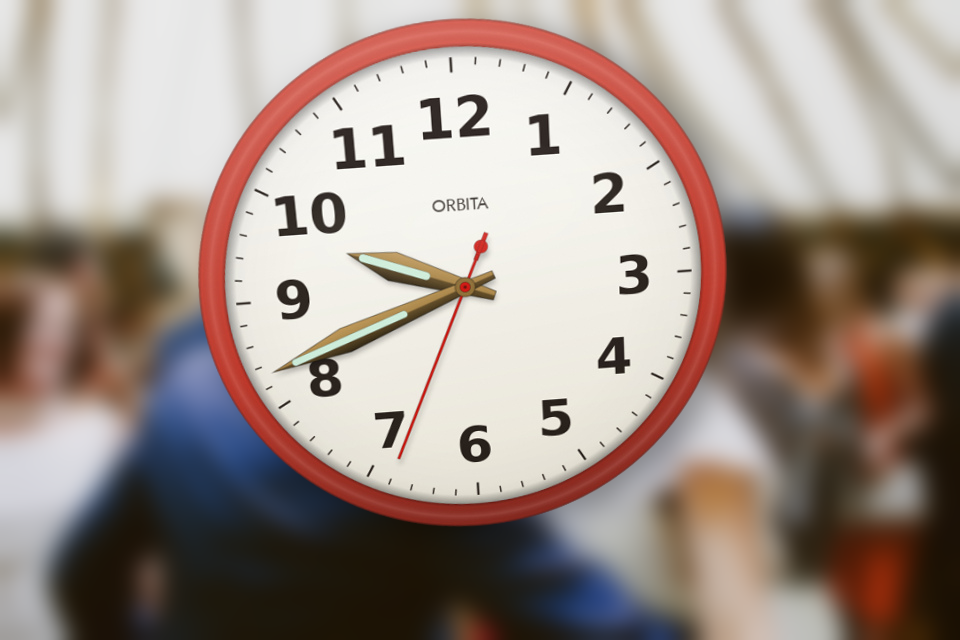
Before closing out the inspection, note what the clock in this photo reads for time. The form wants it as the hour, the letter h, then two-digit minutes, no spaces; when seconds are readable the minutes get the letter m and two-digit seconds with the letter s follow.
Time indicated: 9h41m34s
